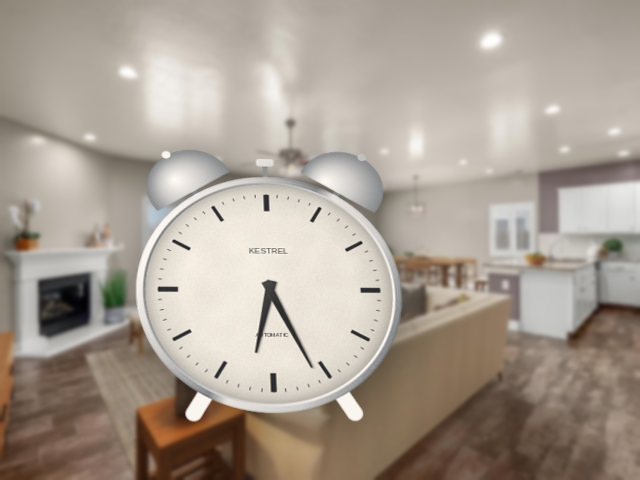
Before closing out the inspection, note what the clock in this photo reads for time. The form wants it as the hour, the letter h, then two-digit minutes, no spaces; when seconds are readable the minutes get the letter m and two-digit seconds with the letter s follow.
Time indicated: 6h26
